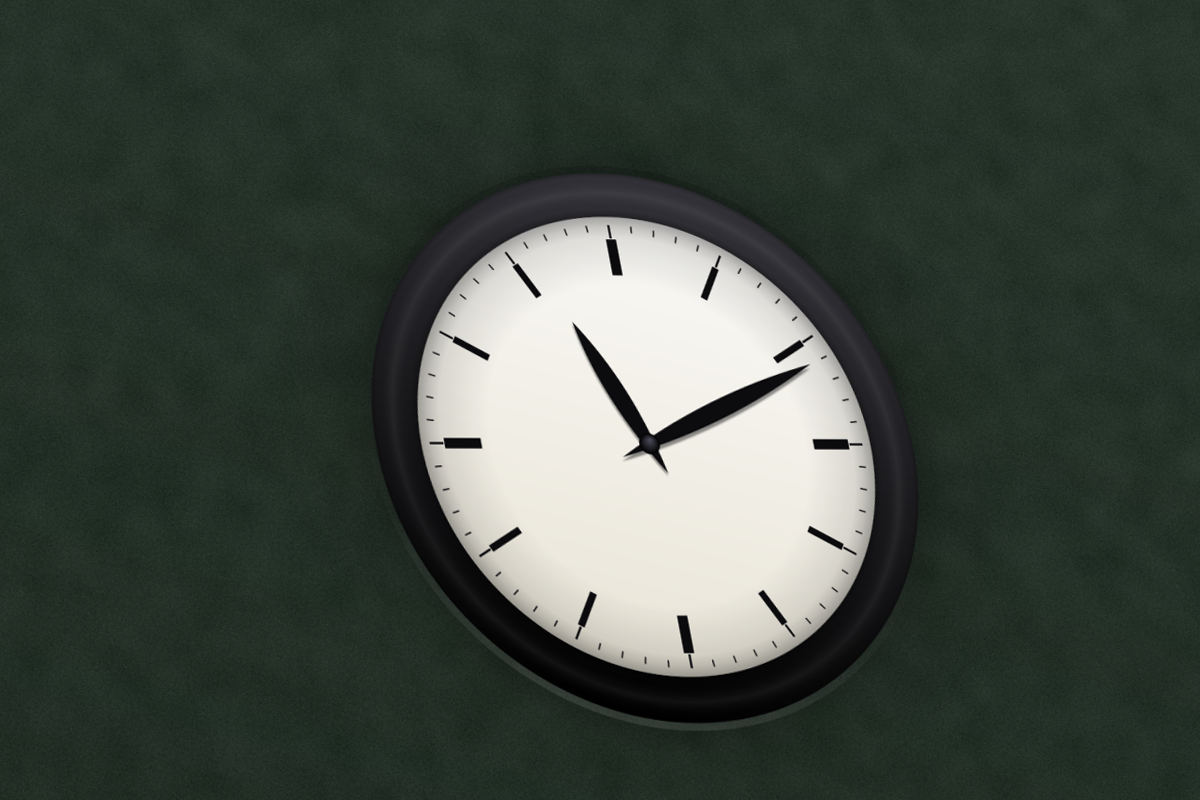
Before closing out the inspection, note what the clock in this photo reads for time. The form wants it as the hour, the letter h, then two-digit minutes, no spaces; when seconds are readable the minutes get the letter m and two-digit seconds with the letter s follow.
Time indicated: 11h11
